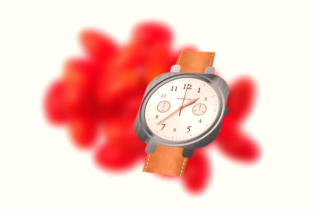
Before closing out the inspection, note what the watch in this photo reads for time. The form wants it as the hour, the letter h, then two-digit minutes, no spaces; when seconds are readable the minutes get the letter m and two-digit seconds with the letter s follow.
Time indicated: 1h37
